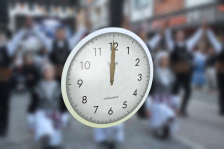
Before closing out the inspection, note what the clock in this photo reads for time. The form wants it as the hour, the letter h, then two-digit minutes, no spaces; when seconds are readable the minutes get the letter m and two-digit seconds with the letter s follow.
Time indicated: 12h00
